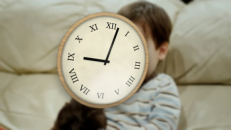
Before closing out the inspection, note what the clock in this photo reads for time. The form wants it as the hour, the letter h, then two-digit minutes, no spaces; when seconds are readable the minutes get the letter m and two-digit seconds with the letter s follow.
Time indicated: 9h02
